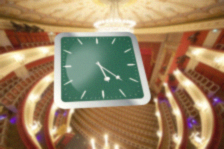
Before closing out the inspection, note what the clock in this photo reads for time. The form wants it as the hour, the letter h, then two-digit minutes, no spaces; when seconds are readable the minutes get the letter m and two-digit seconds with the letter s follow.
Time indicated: 5h22
